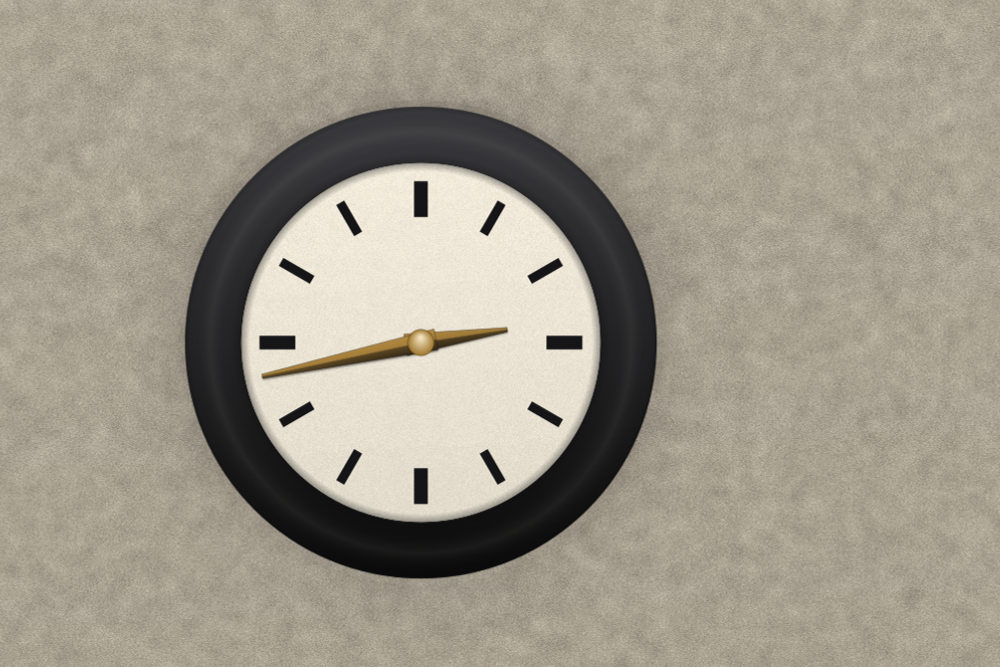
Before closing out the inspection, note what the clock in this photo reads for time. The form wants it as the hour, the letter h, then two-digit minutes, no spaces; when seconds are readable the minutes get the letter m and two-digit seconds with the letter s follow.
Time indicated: 2h43
